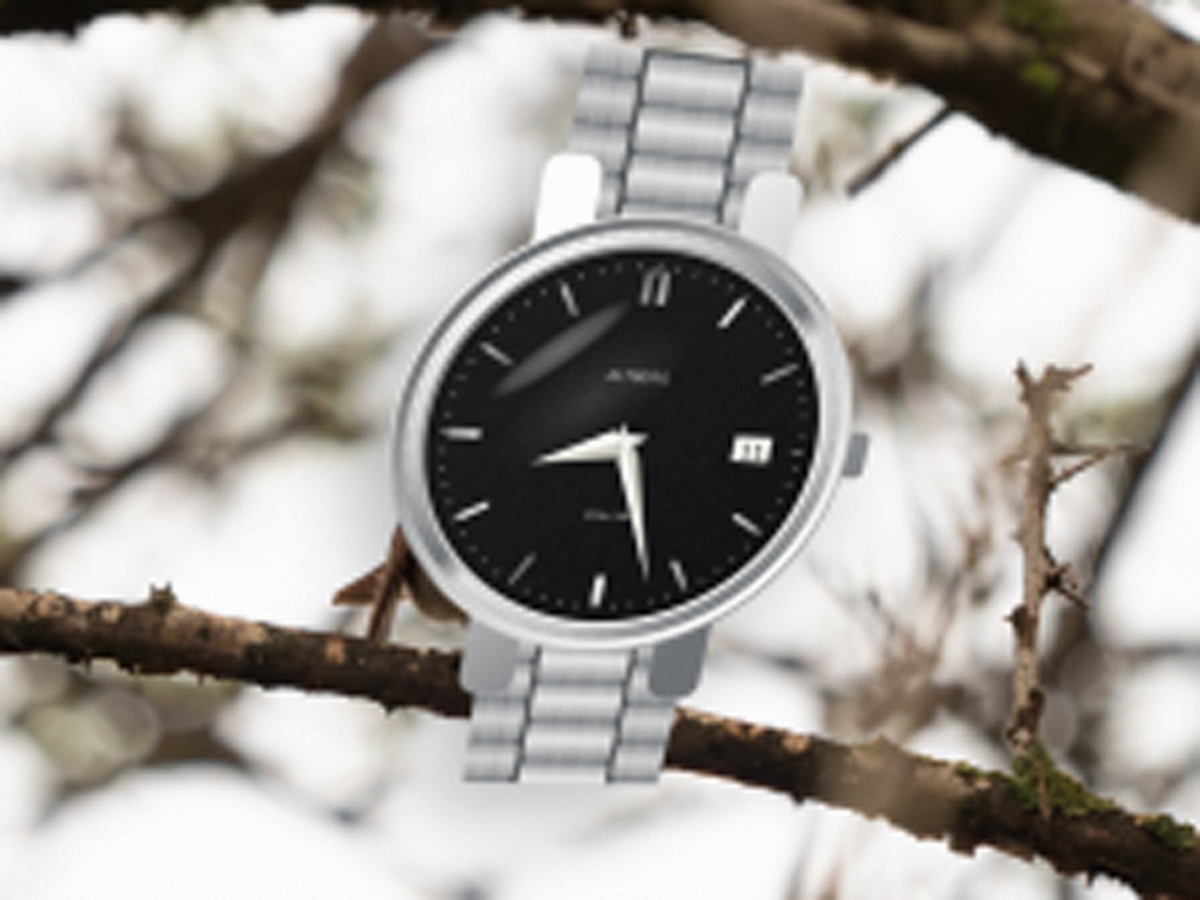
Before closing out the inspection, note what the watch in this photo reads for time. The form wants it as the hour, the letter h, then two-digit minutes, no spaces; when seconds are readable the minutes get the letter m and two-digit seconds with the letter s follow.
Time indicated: 8h27
